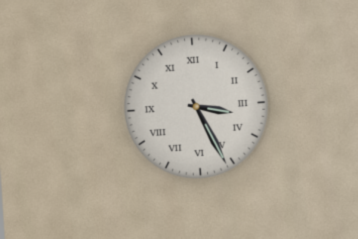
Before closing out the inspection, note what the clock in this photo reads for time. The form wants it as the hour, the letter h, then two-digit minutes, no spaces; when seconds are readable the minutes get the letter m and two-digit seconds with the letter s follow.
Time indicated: 3h26
